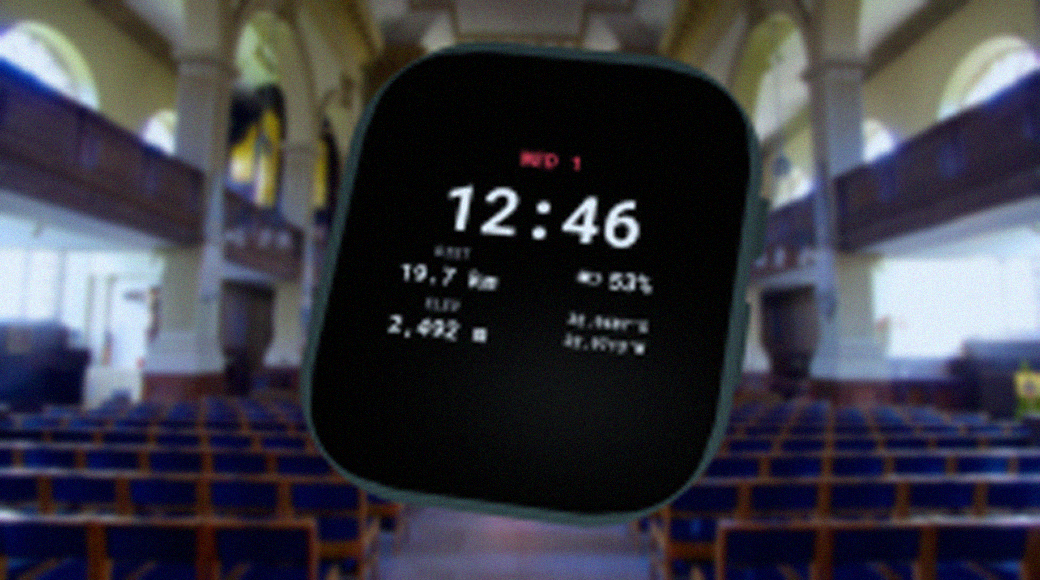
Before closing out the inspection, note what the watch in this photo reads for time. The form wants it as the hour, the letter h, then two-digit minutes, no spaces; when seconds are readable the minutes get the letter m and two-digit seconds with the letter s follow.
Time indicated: 12h46
